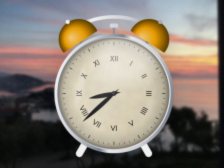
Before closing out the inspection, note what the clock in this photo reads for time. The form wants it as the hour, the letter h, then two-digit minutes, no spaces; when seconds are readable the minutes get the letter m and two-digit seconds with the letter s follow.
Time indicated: 8h38
